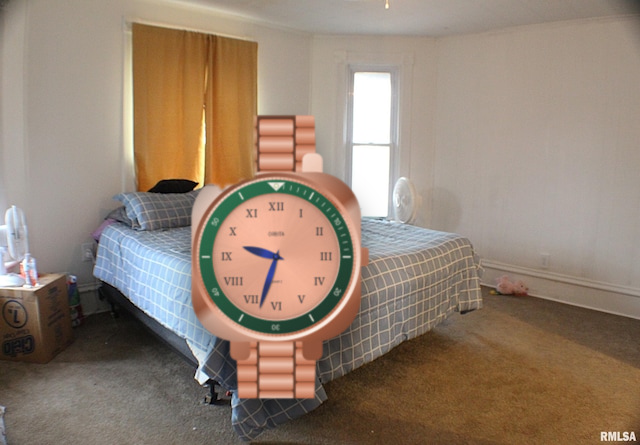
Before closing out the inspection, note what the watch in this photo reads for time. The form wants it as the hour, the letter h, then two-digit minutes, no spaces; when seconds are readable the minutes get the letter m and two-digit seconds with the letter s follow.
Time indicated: 9h33
